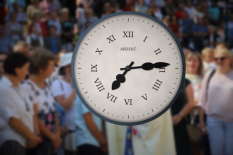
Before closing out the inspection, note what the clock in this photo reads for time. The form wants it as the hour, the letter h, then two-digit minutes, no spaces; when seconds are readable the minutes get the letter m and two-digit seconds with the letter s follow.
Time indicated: 7h14
